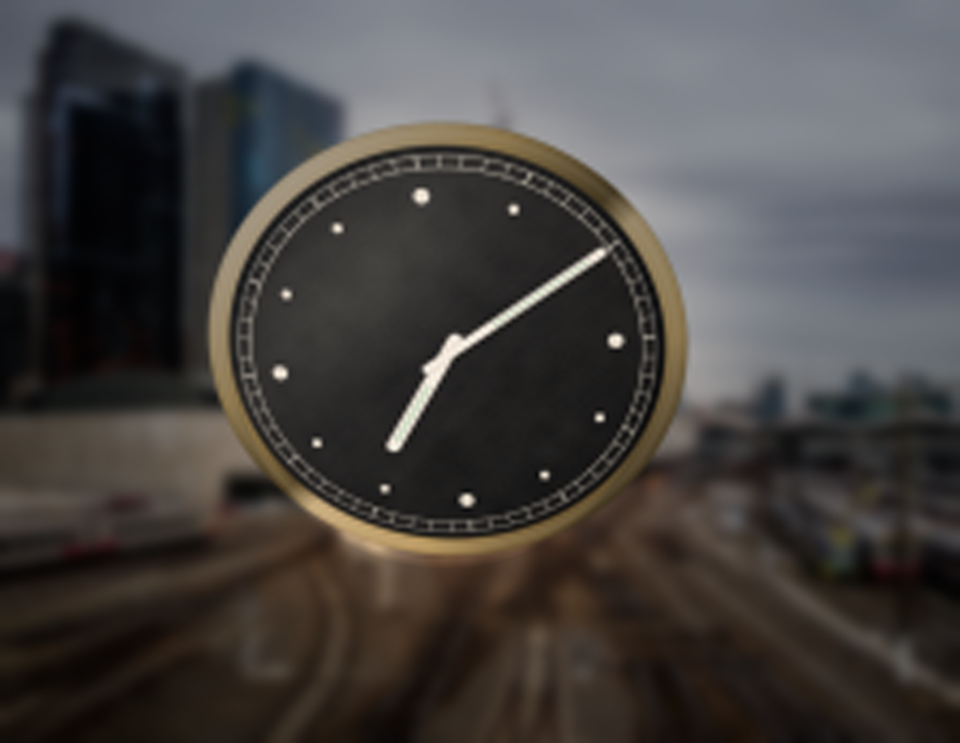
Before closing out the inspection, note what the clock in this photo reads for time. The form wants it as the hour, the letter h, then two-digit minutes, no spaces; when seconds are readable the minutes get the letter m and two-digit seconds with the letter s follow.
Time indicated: 7h10
